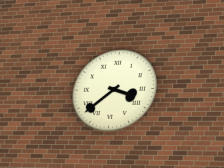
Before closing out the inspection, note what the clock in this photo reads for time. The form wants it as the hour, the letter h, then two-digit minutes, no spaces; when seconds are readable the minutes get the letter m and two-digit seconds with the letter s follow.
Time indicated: 3h38
